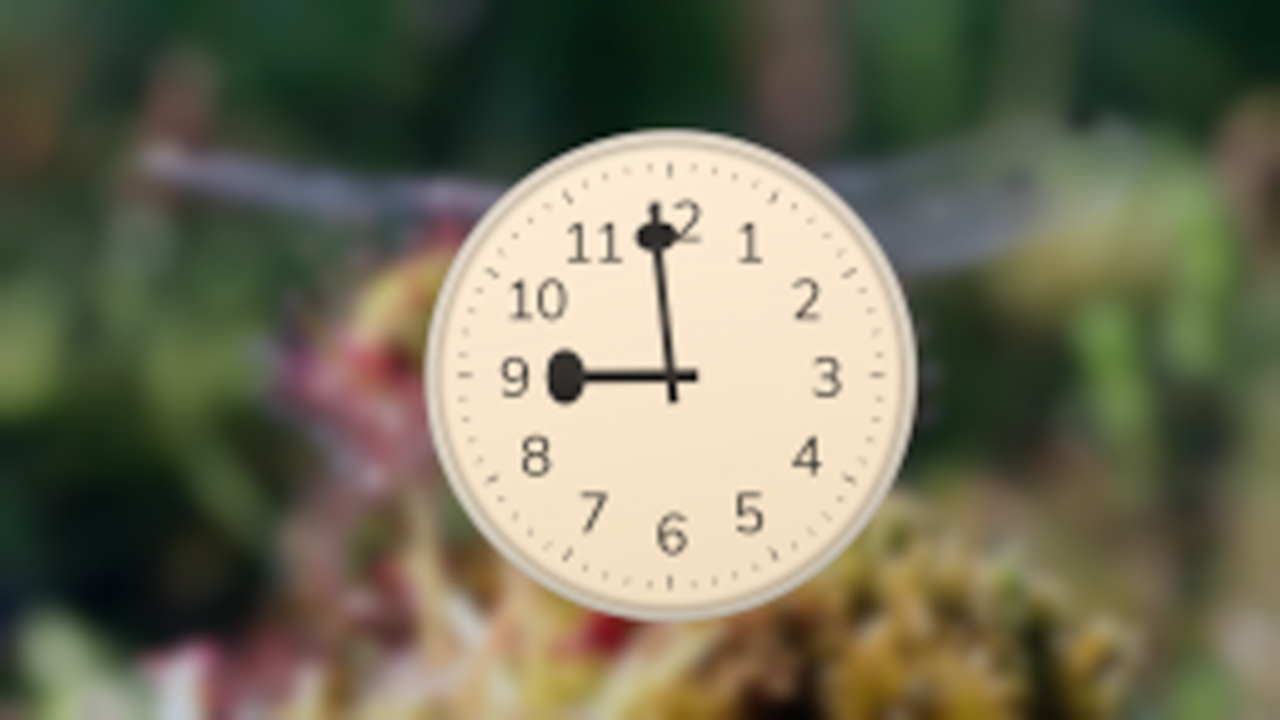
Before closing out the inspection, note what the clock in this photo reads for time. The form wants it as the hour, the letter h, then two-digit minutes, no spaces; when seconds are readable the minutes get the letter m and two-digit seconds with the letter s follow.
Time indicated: 8h59
